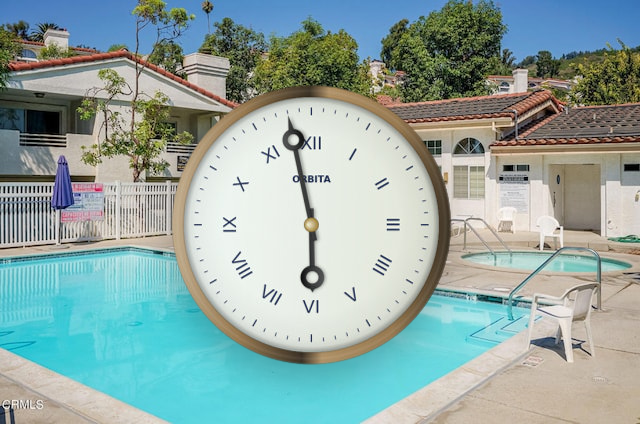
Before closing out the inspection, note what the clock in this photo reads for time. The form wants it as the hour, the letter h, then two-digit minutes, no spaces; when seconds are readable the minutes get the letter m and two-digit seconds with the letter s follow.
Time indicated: 5h58
